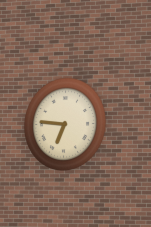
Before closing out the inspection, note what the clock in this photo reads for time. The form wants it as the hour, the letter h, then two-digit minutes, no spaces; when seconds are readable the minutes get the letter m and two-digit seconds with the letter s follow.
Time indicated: 6h46
